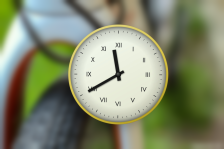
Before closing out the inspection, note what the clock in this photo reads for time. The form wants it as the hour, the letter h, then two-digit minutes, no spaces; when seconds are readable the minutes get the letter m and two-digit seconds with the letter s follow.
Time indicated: 11h40
